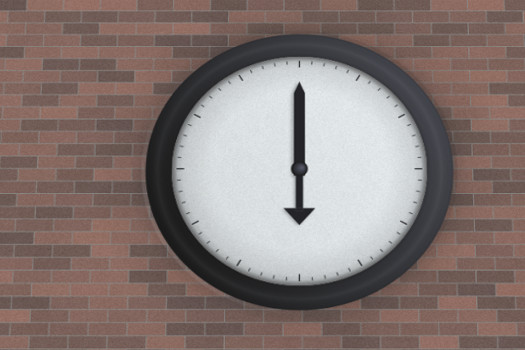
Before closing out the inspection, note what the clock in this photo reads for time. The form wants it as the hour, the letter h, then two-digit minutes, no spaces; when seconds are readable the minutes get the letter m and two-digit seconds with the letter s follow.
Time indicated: 6h00
